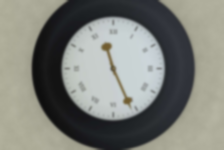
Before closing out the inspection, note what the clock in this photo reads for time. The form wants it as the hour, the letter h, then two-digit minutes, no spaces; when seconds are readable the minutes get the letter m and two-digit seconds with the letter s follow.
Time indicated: 11h26
